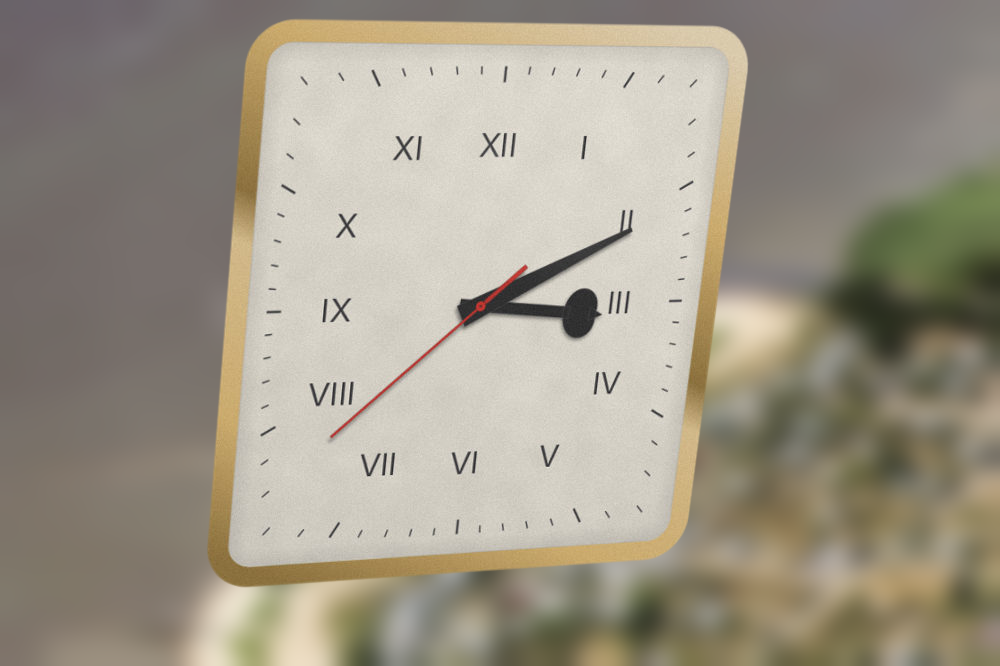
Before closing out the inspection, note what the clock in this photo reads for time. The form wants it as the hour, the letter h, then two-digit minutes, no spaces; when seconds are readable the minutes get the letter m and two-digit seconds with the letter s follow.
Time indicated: 3h10m38s
